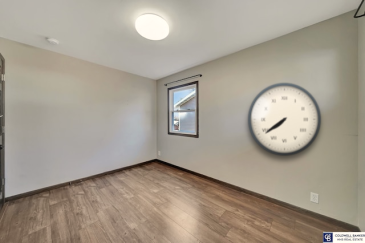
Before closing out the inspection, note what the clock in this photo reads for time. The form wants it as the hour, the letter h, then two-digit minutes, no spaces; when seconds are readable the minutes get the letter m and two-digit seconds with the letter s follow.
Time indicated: 7h39
